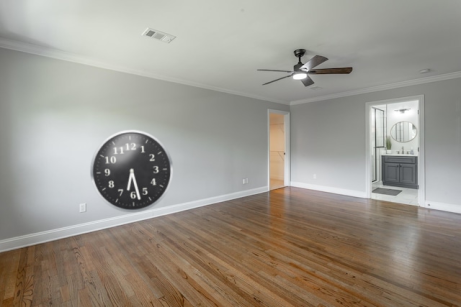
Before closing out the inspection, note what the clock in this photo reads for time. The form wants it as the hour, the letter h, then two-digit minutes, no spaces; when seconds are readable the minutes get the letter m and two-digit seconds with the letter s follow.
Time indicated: 6h28
